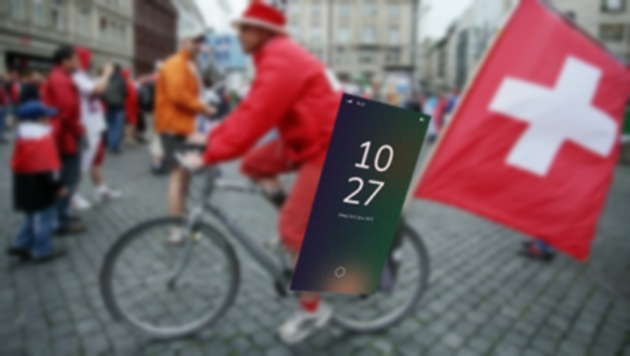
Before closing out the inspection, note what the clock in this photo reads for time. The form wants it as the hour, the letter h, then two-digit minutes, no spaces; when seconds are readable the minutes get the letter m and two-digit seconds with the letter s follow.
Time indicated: 10h27
